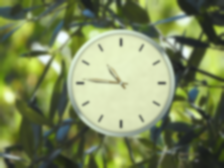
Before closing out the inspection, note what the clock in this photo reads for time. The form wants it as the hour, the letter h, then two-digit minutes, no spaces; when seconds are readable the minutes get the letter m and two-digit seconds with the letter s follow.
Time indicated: 10h46
